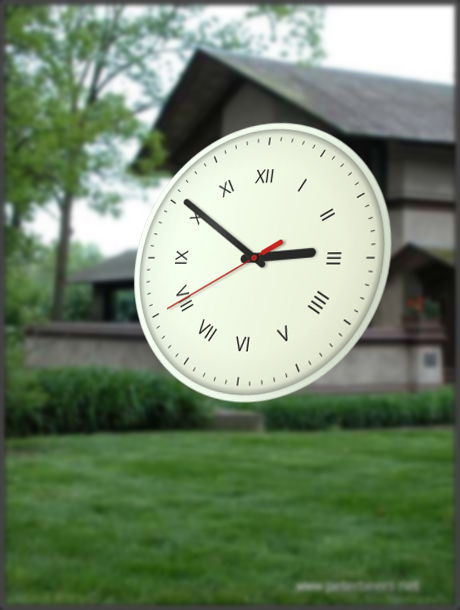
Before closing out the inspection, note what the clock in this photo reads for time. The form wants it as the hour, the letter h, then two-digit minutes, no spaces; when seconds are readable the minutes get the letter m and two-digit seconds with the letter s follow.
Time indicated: 2h50m40s
